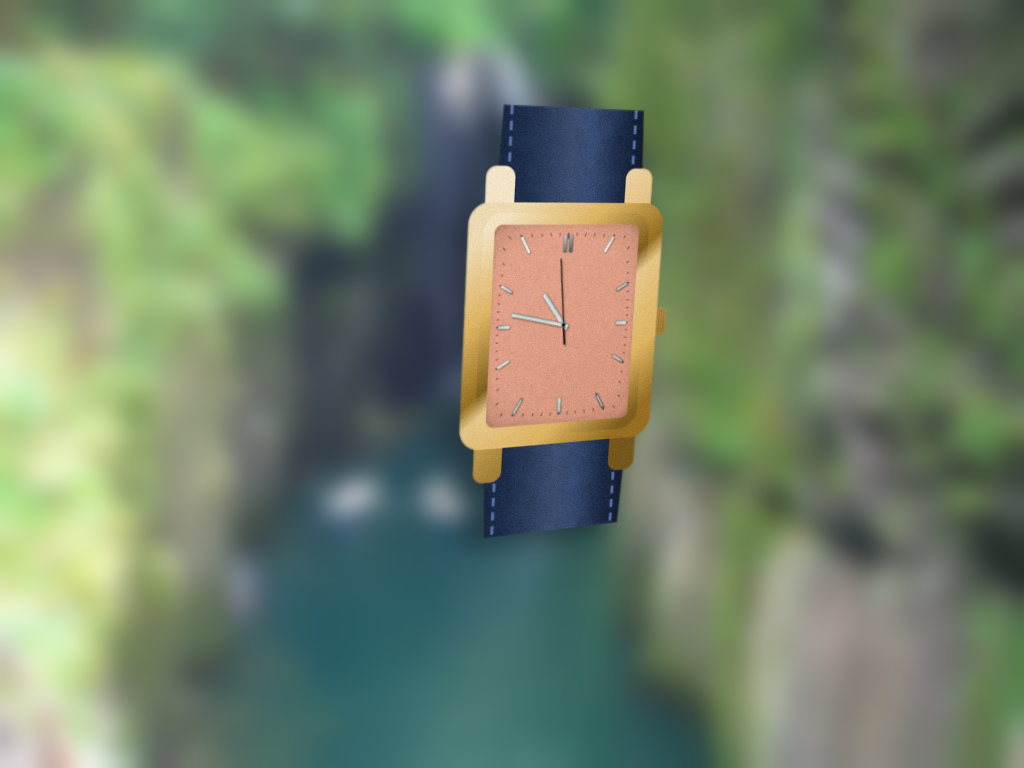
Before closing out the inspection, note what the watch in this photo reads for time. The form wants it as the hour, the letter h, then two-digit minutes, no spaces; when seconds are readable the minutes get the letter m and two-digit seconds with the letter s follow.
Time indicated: 10h46m59s
